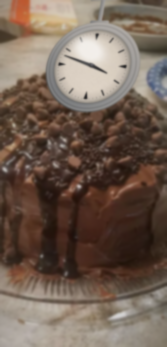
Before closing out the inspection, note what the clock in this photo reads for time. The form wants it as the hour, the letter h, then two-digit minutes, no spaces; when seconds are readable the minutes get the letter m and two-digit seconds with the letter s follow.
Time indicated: 3h48
